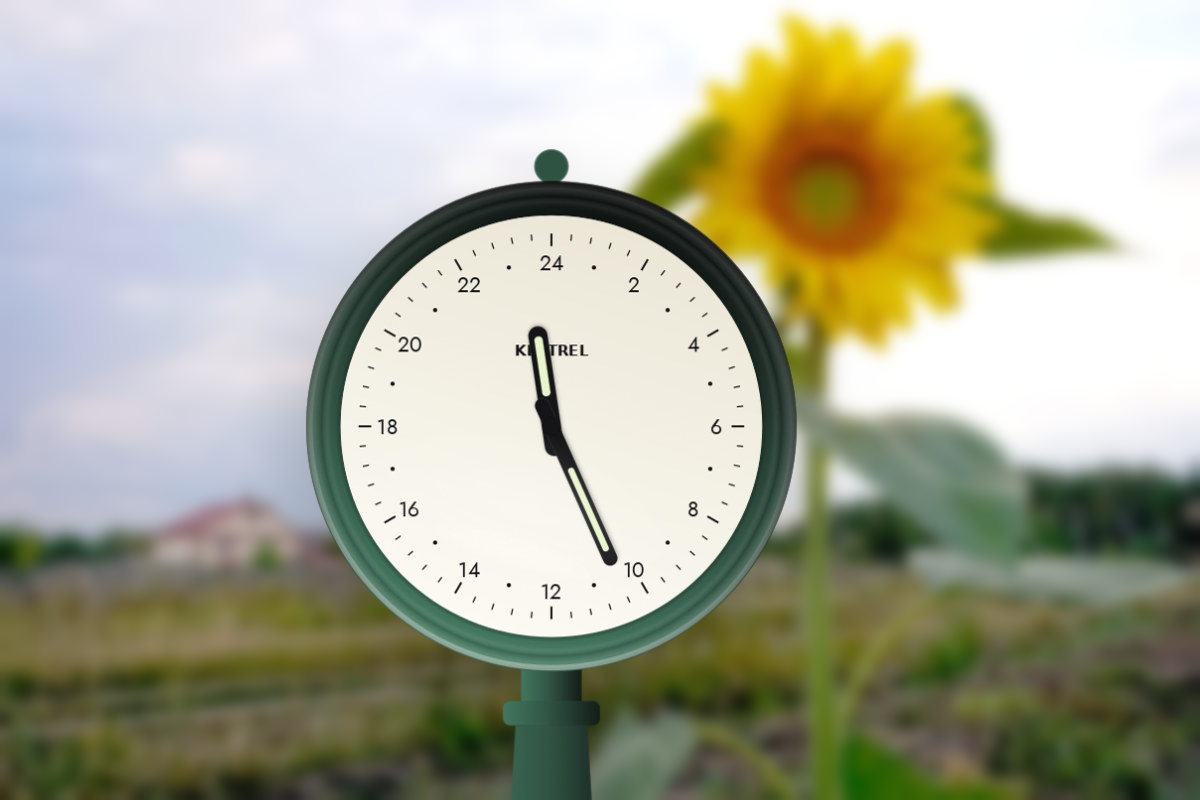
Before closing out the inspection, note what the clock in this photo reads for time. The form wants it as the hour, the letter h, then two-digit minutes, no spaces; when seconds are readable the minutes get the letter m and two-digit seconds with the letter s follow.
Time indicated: 23h26
